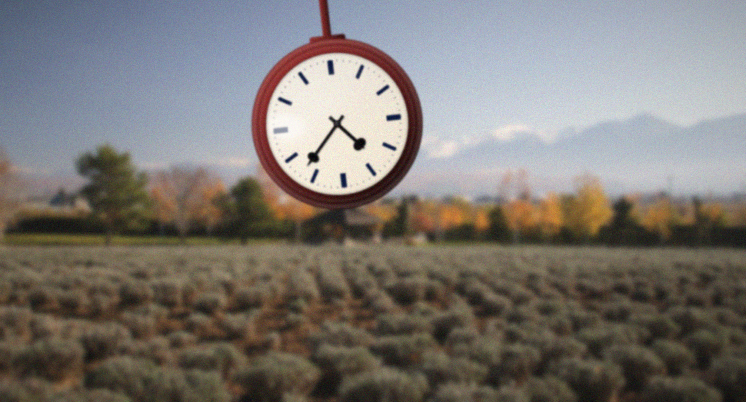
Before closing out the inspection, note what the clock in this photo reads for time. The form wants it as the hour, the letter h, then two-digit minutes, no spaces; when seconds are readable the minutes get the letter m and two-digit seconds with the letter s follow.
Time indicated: 4h37
